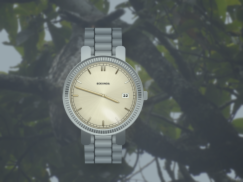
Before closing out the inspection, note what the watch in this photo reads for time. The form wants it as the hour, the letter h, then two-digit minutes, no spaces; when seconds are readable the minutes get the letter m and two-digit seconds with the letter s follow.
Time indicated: 3h48
